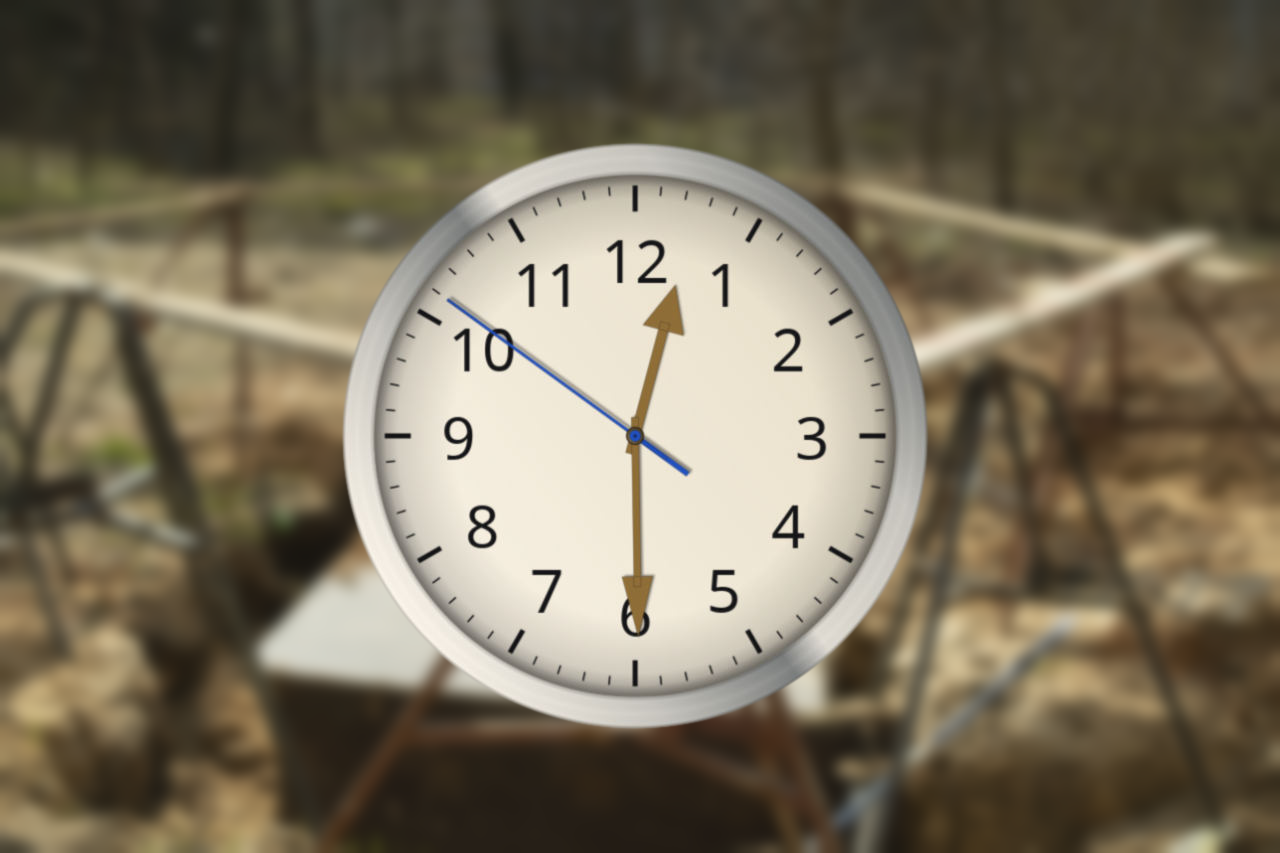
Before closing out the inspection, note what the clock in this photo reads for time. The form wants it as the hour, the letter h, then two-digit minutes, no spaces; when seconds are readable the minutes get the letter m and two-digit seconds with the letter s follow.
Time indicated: 12h29m51s
